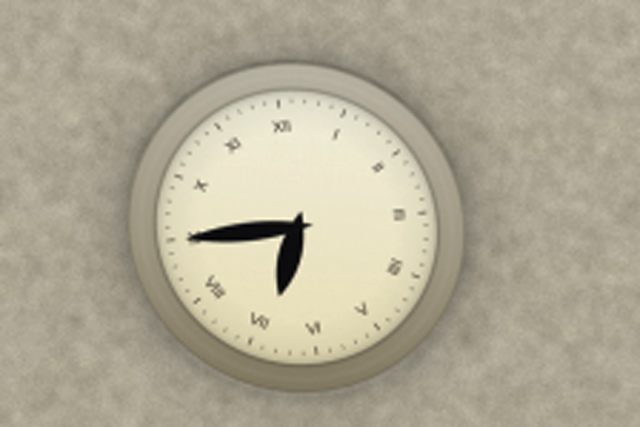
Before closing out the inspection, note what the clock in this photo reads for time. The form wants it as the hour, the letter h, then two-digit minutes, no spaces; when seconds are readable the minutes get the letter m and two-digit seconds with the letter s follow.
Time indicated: 6h45
